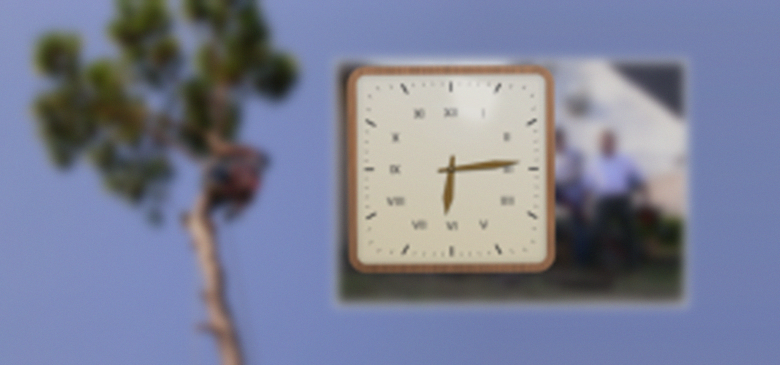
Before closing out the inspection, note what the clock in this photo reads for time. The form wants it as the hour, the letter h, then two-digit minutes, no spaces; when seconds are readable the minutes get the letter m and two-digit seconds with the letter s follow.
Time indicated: 6h14
